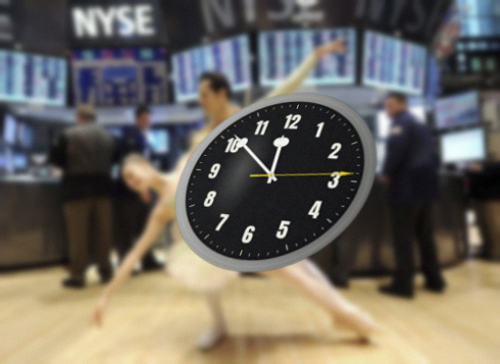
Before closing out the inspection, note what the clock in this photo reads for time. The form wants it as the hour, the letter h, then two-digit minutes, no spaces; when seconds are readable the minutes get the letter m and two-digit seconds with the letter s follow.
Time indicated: 11h51m14s
